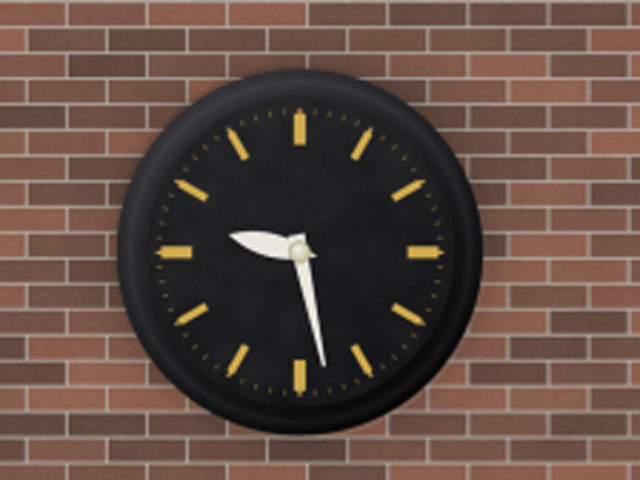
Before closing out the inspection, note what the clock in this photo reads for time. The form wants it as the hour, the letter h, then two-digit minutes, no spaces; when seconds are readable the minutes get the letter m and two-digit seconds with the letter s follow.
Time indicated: 9h28
